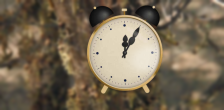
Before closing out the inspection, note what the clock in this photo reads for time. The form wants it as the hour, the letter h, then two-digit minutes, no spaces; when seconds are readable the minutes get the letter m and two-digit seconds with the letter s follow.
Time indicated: 12h05
